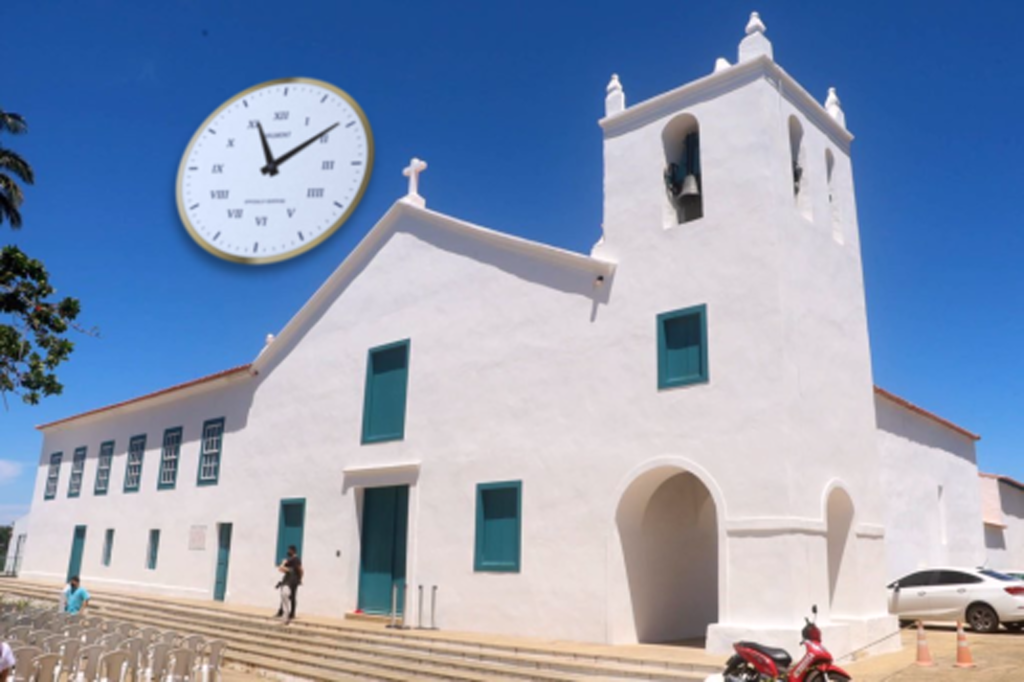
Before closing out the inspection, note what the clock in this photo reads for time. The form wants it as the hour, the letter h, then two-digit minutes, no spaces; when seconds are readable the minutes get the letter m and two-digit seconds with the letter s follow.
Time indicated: 11h09
